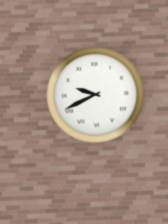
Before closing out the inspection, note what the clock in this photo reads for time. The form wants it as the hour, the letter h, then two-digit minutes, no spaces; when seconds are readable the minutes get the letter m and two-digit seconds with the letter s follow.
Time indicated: 9h41
